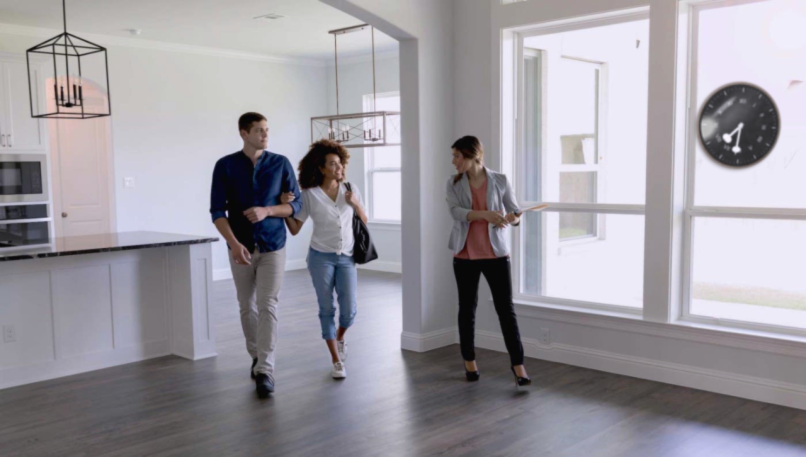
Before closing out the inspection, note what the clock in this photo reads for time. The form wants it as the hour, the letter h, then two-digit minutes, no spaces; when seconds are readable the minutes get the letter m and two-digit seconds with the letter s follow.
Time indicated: 7h31
